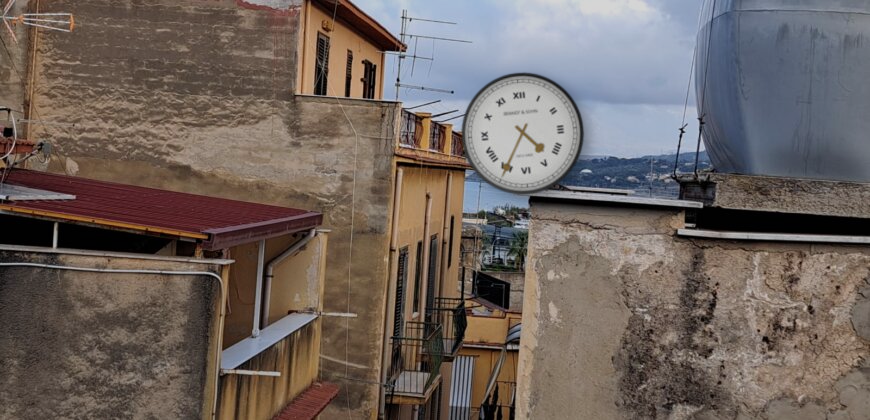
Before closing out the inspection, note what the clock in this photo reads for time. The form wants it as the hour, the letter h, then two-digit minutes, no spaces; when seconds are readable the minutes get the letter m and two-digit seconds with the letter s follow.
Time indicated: 4h35
